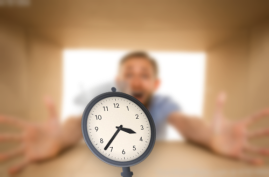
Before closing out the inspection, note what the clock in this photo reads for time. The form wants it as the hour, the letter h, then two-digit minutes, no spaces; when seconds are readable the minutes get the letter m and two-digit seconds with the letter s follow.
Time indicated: 3h37
